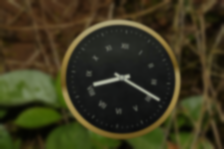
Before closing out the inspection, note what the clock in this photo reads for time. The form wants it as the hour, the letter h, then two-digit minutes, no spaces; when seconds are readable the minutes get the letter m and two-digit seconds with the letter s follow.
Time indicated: 8h19
